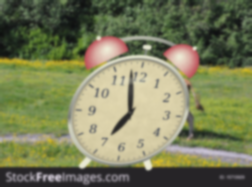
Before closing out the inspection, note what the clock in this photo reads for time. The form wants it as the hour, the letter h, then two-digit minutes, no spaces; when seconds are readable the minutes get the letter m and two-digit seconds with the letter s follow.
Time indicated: 6h58
